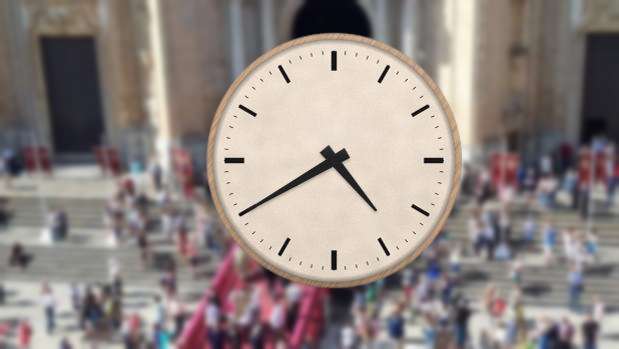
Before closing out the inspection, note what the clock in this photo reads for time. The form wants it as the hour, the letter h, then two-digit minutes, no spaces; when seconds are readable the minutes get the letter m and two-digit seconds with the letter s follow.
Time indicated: 4h40
